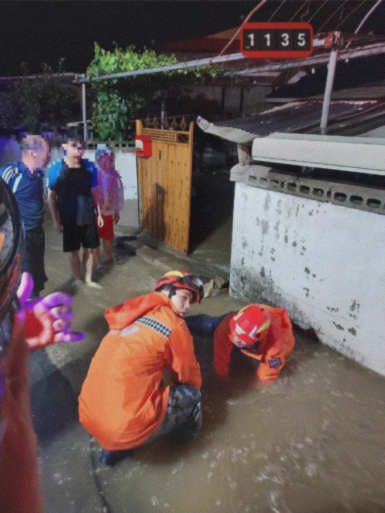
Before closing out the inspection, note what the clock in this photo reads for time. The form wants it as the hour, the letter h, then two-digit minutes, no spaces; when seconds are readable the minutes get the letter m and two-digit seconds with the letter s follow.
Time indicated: 11h35
